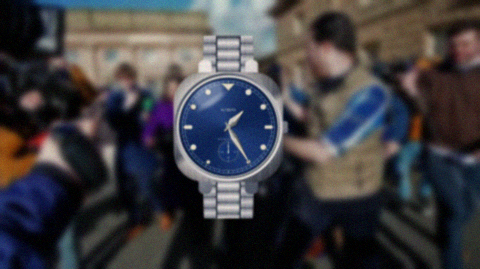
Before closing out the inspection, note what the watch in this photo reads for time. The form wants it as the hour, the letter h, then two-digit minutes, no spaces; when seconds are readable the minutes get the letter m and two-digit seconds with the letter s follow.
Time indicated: 1h25
